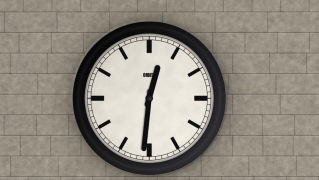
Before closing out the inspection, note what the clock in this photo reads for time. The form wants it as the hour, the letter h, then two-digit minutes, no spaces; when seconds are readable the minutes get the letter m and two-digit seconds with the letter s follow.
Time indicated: 12h31
